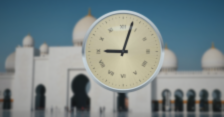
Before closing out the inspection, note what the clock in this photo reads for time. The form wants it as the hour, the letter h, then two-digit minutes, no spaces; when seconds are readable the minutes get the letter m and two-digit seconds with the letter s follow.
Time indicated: 9h03
